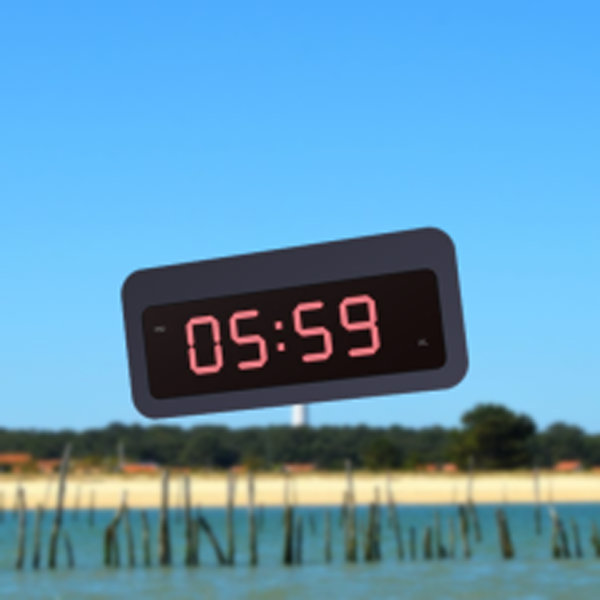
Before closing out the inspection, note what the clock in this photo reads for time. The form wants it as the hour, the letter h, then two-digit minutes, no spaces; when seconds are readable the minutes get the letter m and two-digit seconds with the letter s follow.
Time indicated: 5h59
